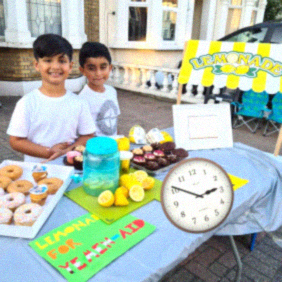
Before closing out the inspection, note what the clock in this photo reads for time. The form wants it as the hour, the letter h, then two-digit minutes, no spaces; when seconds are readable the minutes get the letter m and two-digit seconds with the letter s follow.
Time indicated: 2h51
